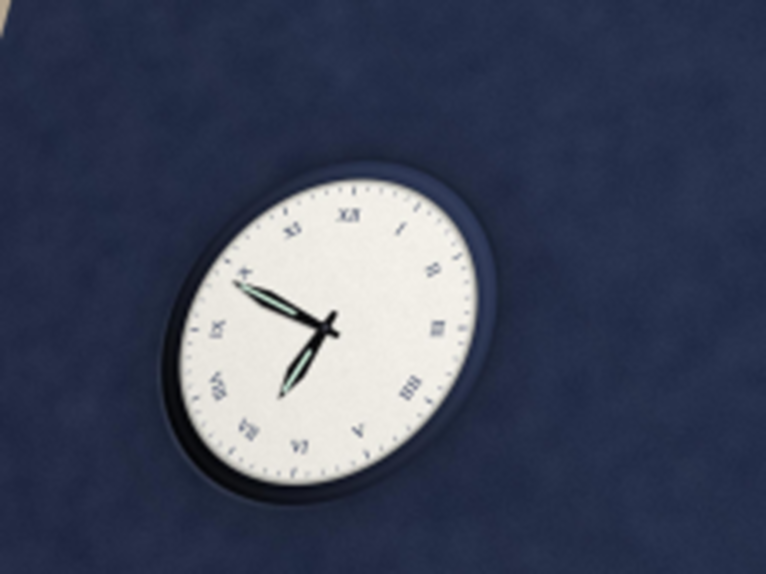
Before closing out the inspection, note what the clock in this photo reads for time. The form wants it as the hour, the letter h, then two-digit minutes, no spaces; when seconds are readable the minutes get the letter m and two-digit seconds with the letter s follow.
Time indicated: 6h49
